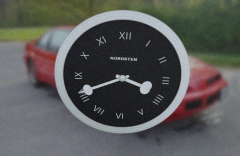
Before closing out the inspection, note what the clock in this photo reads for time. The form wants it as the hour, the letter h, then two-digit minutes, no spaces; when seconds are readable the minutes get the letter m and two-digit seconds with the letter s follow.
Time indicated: 3h41
